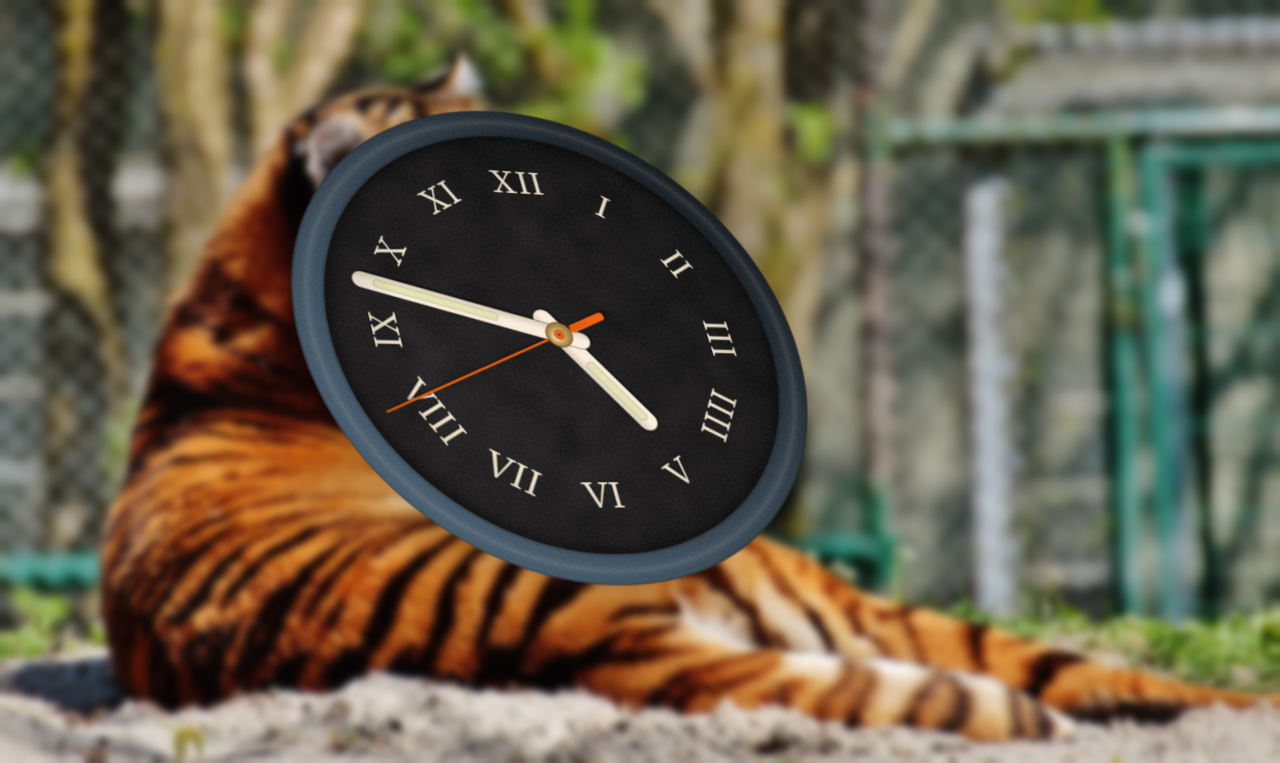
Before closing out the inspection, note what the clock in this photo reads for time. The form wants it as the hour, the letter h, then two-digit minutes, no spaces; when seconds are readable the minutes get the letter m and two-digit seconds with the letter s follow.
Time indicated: 4h47m41s
